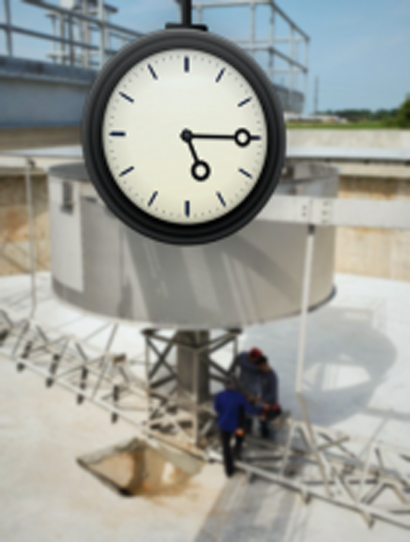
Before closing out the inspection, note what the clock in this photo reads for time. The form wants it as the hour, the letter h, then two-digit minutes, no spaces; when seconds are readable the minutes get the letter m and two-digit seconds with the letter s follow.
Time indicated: 5h15
